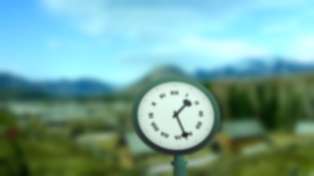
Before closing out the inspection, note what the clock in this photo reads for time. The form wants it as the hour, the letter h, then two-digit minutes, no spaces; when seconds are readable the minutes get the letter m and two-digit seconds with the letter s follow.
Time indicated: 1h27
